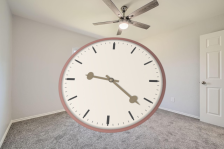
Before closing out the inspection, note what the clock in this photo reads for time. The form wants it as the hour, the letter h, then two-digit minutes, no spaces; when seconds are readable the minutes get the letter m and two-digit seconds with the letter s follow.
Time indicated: 9h22
